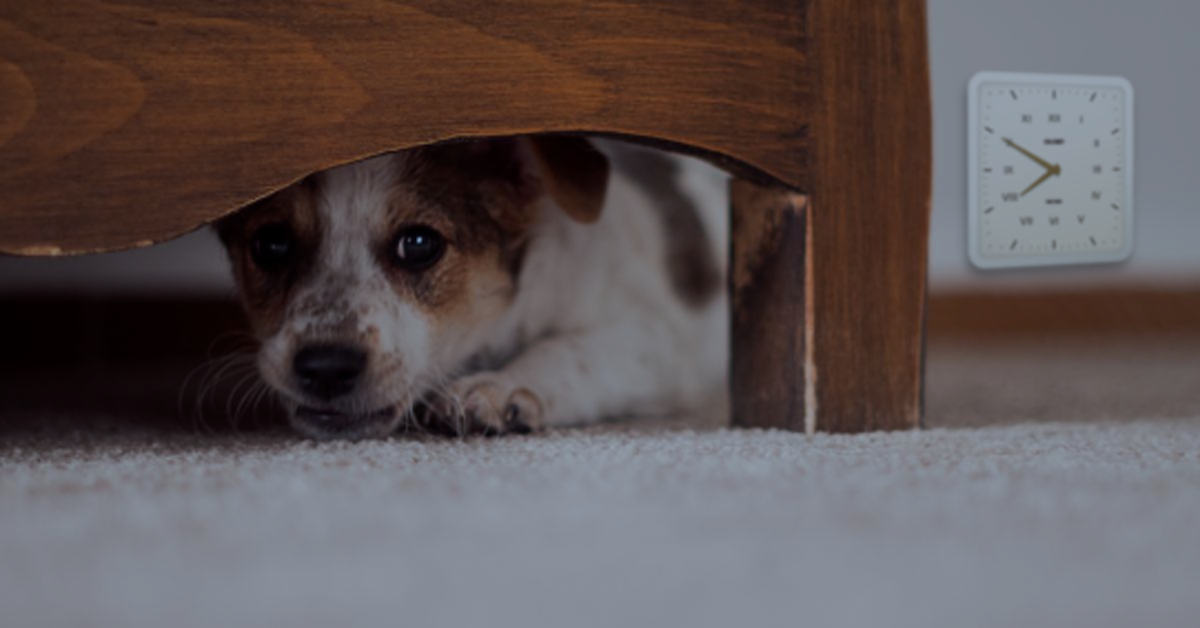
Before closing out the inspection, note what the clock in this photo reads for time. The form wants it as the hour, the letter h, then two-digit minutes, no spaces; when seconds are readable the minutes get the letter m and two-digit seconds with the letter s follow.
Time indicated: 7h50
